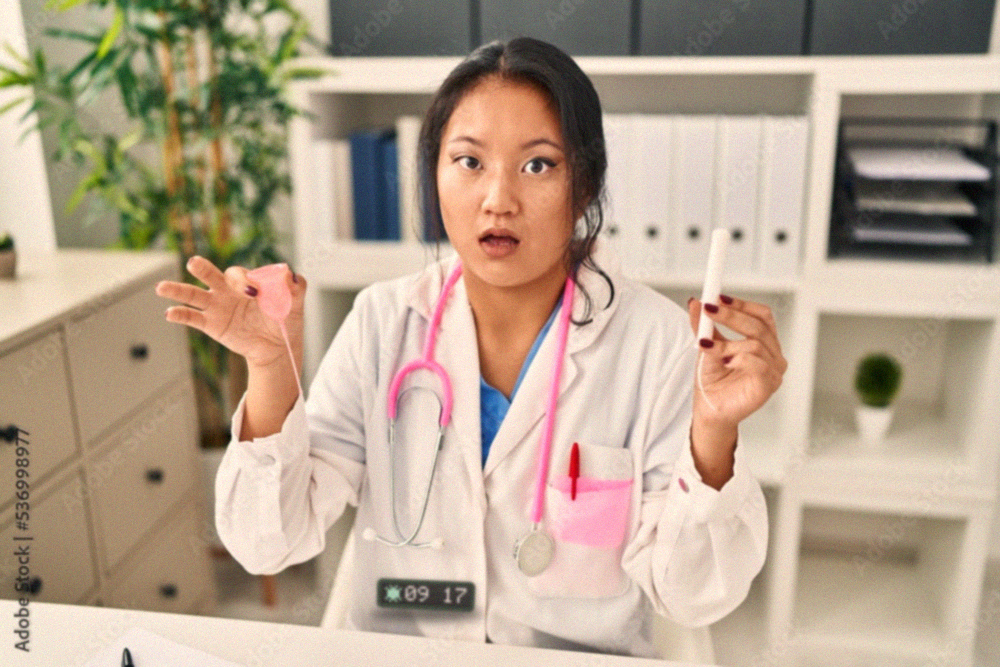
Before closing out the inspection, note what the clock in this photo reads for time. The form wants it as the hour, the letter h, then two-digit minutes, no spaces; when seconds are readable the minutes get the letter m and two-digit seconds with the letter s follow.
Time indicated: 9h17
